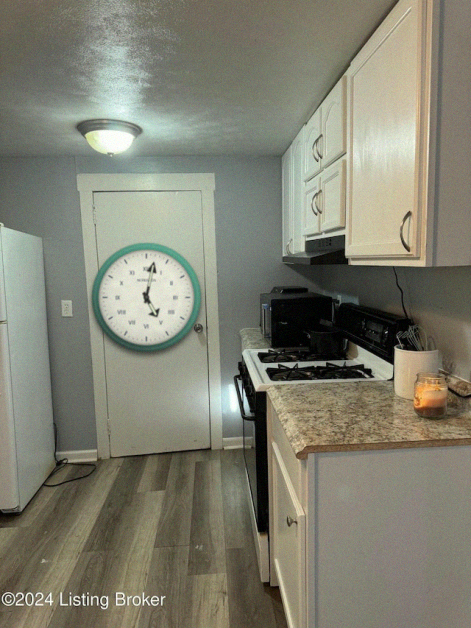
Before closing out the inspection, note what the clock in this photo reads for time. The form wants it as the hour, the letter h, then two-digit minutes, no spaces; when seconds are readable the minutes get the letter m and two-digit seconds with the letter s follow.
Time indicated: 5h02
